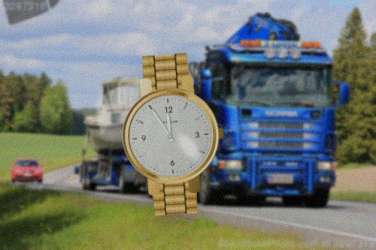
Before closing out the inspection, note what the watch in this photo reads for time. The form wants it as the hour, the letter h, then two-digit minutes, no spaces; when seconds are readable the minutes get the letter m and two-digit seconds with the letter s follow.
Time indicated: 11h55
